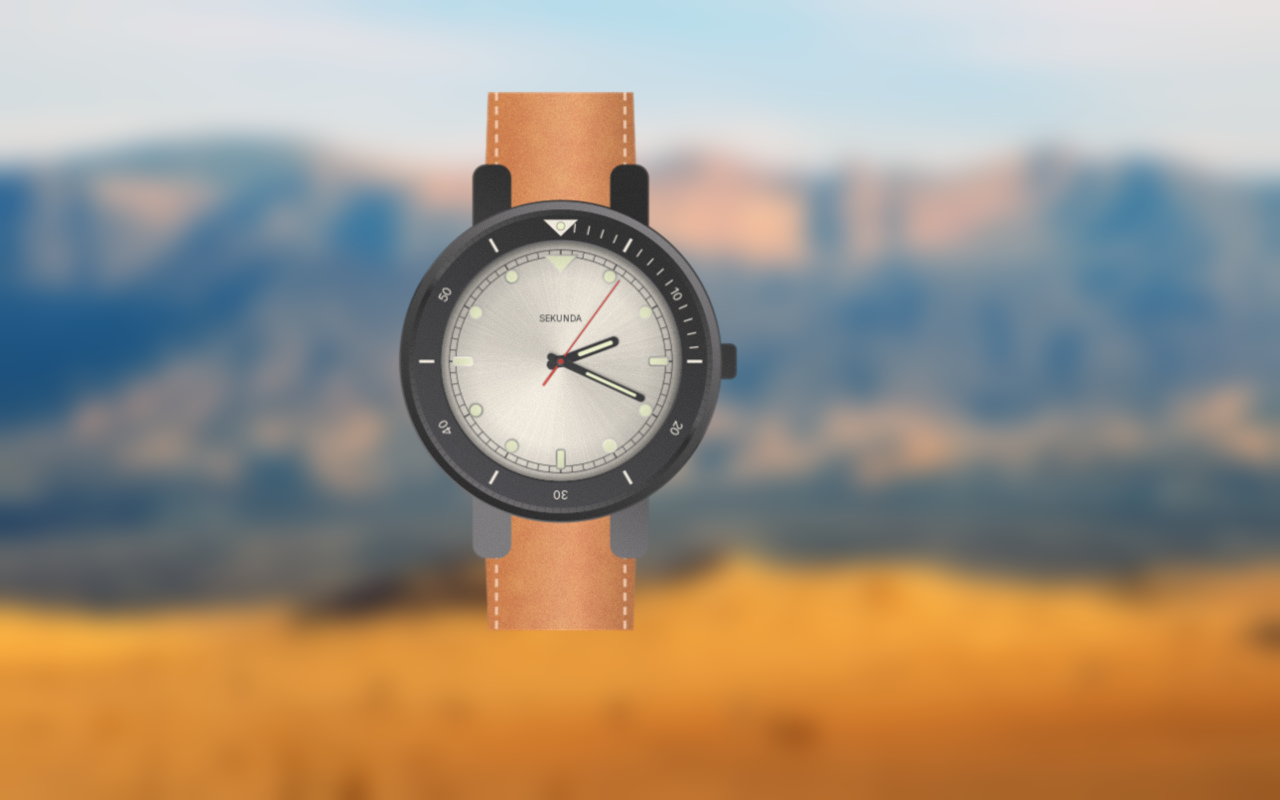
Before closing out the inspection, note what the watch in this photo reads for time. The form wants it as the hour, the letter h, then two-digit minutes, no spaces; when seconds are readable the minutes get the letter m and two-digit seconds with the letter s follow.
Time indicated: 2h19m06s
